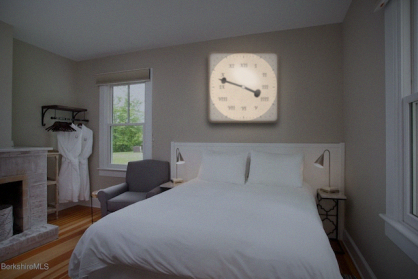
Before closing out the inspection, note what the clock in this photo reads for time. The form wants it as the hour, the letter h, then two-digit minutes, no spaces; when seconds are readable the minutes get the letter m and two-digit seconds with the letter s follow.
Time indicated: 3h48
